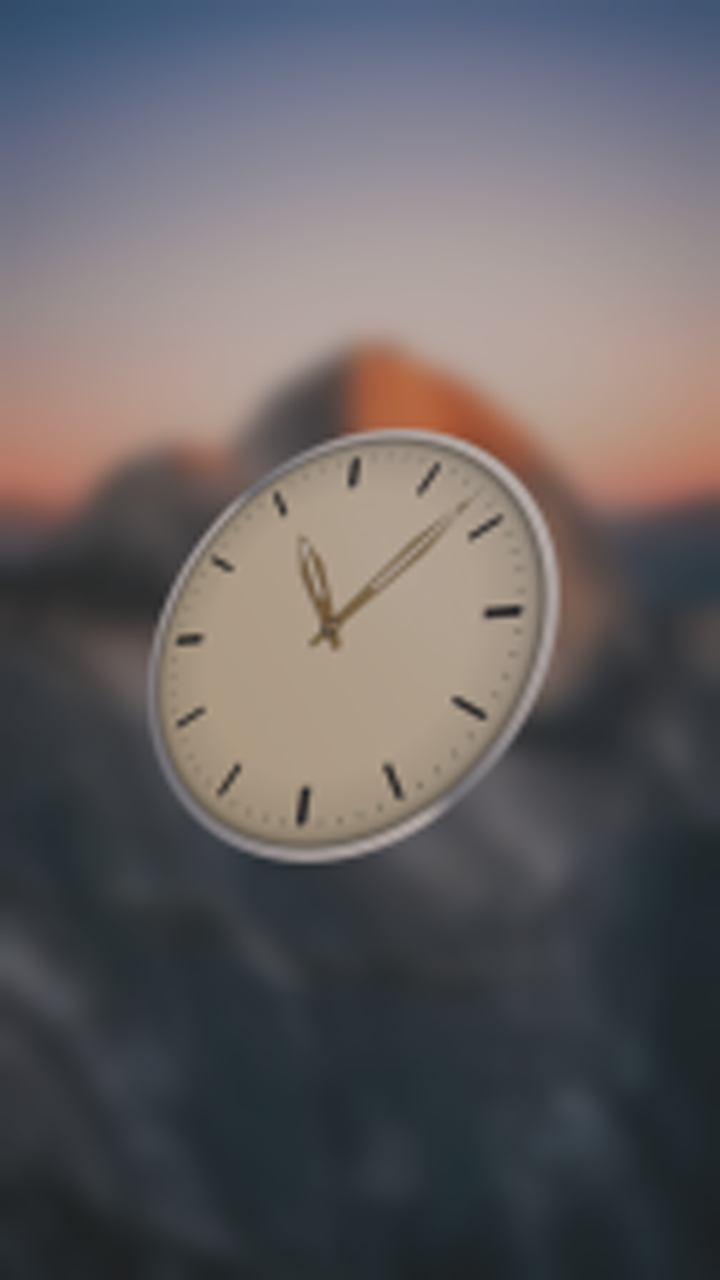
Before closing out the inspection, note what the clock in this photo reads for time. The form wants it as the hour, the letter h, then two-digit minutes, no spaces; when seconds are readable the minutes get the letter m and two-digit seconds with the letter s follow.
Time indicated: 11h08
